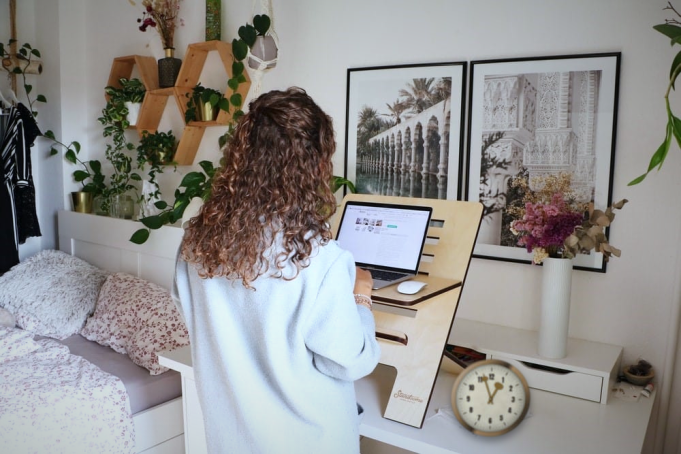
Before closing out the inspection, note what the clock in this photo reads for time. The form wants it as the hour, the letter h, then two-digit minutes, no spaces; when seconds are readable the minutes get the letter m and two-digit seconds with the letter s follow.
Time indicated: 12h57
